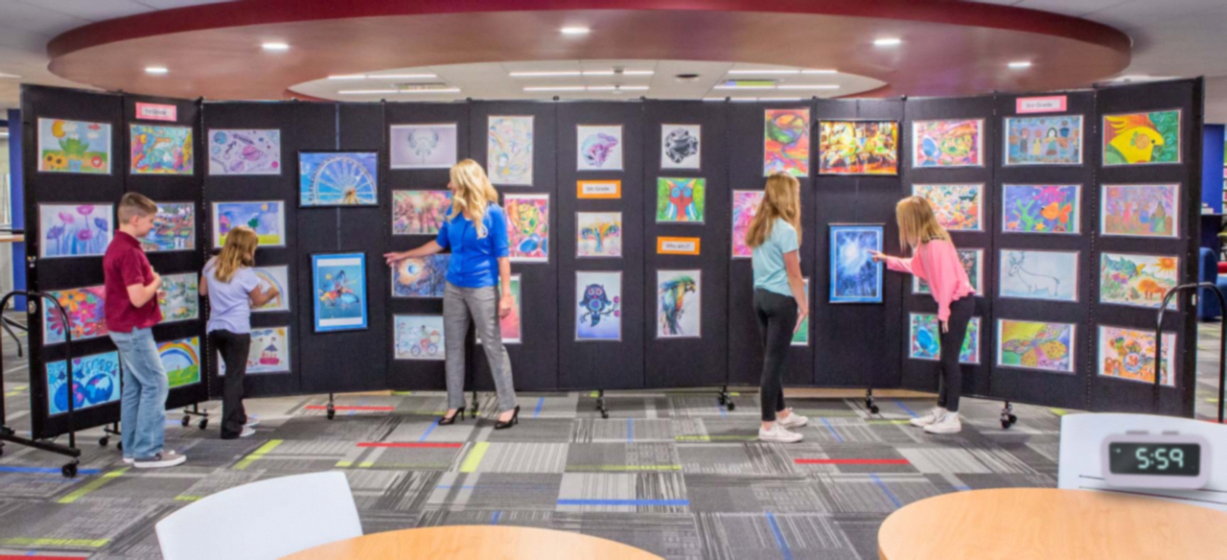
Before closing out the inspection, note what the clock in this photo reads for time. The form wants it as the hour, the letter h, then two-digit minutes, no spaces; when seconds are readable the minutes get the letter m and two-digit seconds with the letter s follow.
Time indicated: 5h59
